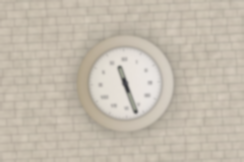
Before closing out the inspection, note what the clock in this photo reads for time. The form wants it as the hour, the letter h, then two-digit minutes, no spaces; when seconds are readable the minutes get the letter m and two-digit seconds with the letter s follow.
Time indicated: 11h27
